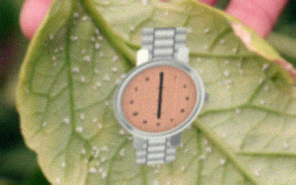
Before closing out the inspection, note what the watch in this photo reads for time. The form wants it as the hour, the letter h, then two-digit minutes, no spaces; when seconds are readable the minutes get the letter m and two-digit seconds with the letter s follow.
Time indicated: 6h00
